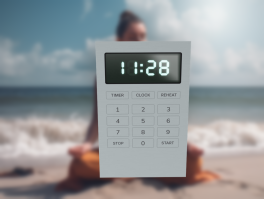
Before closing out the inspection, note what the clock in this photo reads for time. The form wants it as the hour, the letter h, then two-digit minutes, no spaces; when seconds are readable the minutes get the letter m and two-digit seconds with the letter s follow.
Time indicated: 11h28
